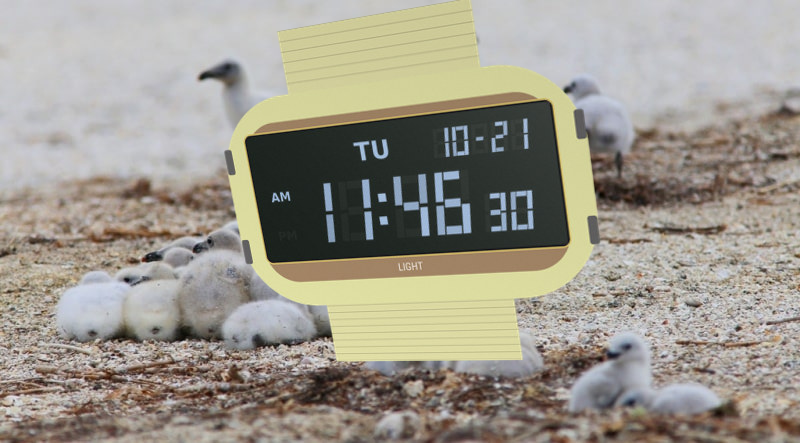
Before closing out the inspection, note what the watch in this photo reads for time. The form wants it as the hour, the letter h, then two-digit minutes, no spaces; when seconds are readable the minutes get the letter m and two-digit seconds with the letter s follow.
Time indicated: 11h46m30s
